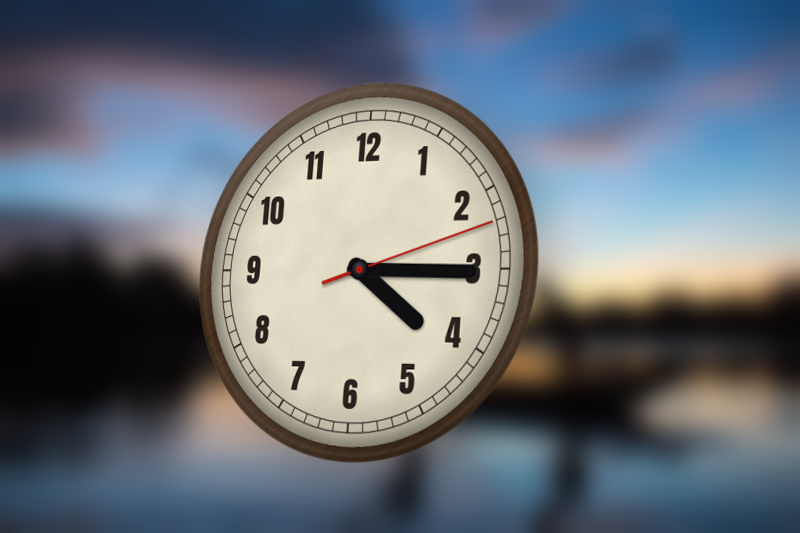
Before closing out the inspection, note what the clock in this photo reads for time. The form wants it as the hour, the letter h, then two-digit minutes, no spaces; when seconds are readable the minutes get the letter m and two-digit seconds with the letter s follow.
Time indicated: 4h15m12s
